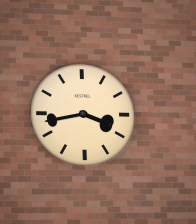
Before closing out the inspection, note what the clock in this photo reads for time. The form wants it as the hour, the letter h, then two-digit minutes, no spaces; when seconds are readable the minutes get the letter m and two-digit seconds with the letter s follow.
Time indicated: 3h43
